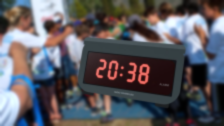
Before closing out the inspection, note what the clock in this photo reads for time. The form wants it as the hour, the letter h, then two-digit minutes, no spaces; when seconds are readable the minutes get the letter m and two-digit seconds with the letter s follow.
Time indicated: 20h38
